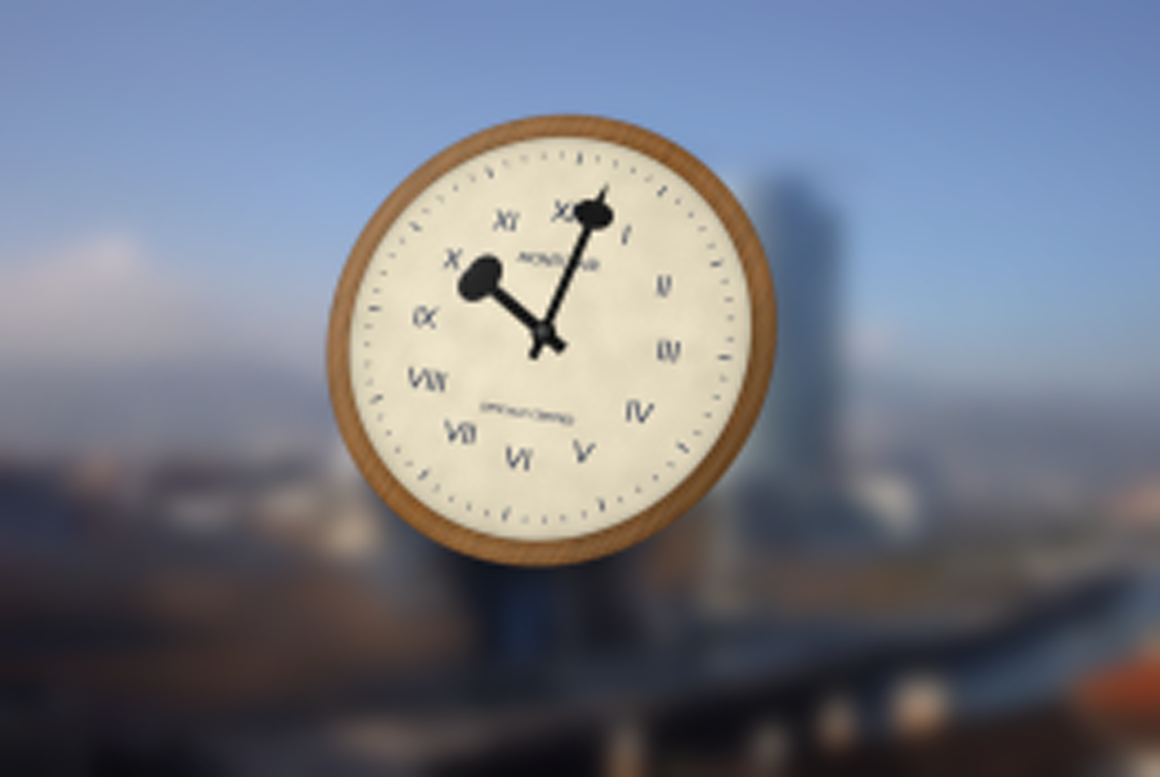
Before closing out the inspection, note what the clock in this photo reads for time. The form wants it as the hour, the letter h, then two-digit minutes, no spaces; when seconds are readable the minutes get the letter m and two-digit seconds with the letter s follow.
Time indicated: 10h02
